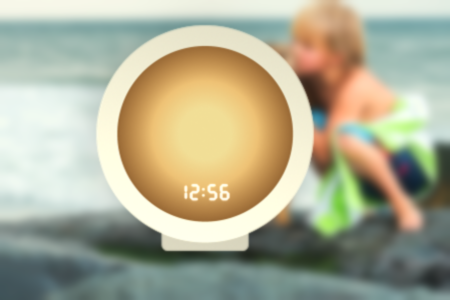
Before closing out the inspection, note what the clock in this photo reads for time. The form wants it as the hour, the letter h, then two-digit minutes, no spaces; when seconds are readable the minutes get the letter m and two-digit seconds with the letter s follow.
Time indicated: 12h56
